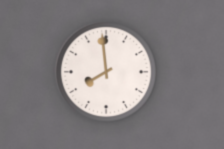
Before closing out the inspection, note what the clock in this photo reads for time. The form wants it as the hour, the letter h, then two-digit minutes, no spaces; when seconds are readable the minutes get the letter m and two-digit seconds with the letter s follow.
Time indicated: 7h59
